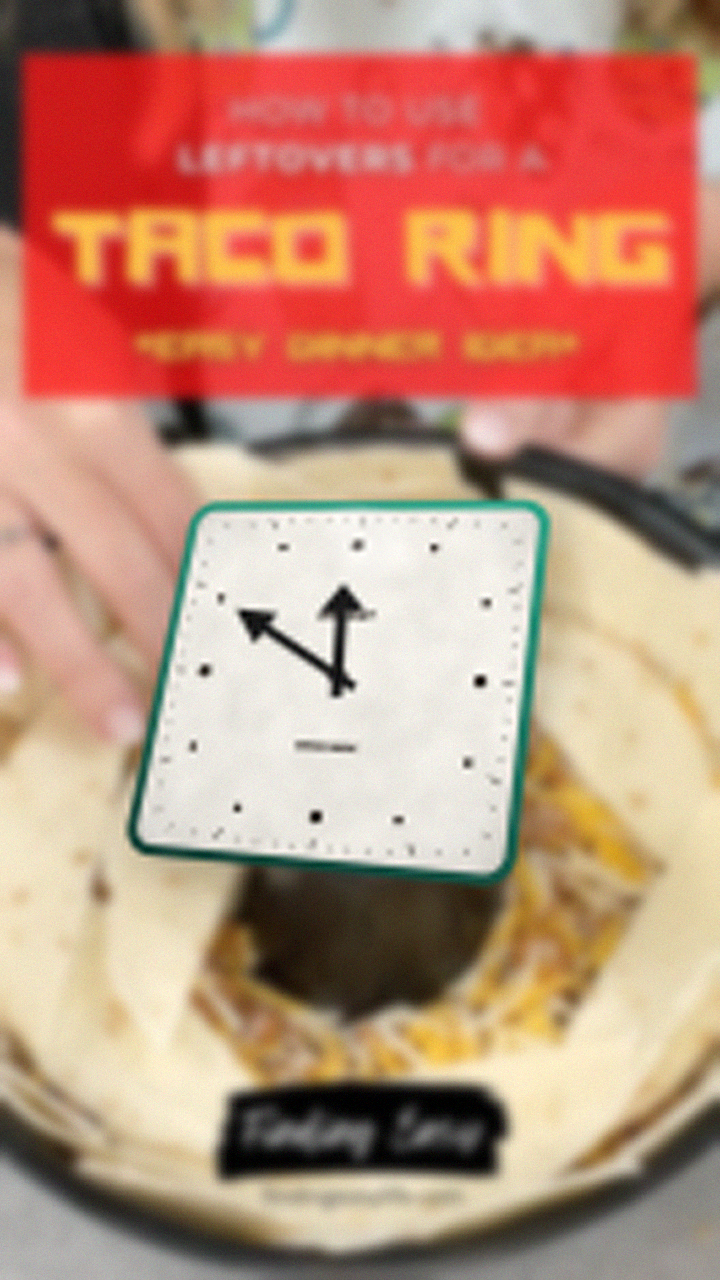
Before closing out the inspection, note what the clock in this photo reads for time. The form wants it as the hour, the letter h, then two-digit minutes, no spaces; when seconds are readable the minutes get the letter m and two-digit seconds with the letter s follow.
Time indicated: 11h50
